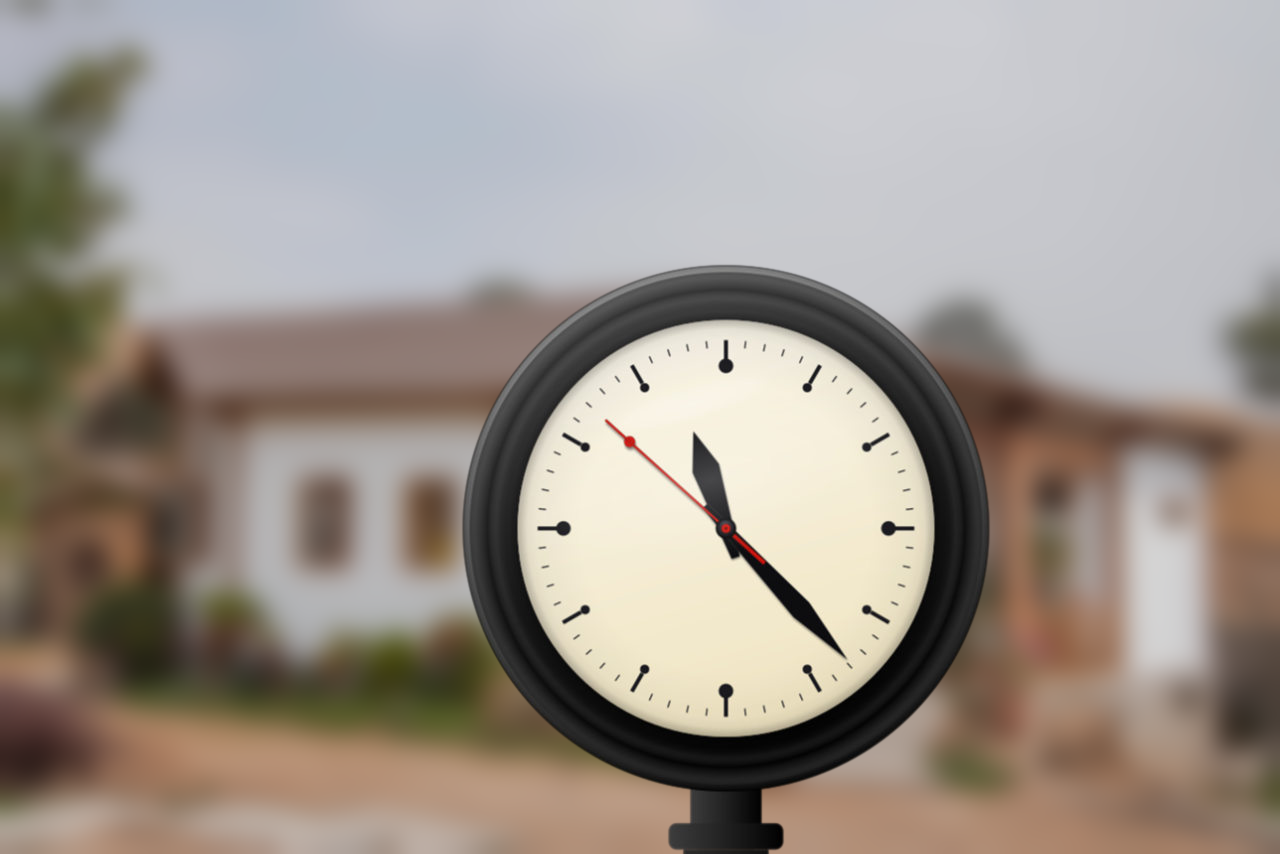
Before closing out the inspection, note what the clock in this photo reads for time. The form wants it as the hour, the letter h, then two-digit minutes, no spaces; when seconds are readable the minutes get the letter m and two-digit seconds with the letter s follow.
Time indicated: 11h22m52s
